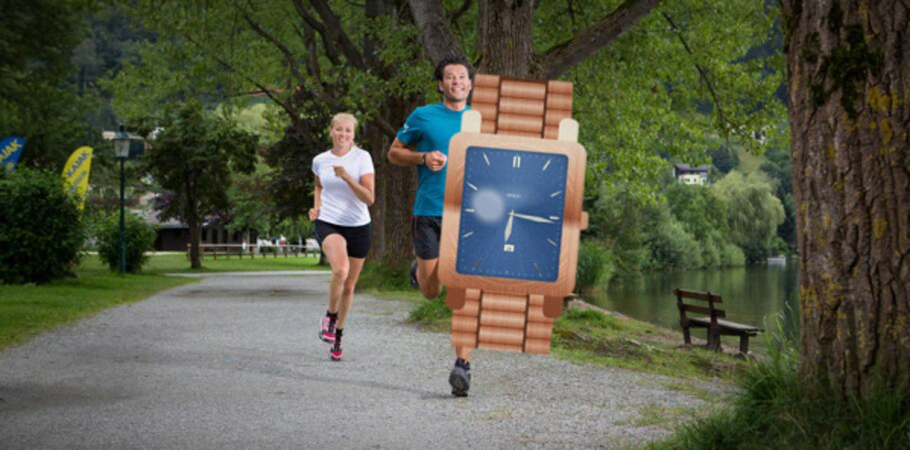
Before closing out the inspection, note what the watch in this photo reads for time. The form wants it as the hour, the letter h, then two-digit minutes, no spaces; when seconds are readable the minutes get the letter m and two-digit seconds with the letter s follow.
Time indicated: 6h16
